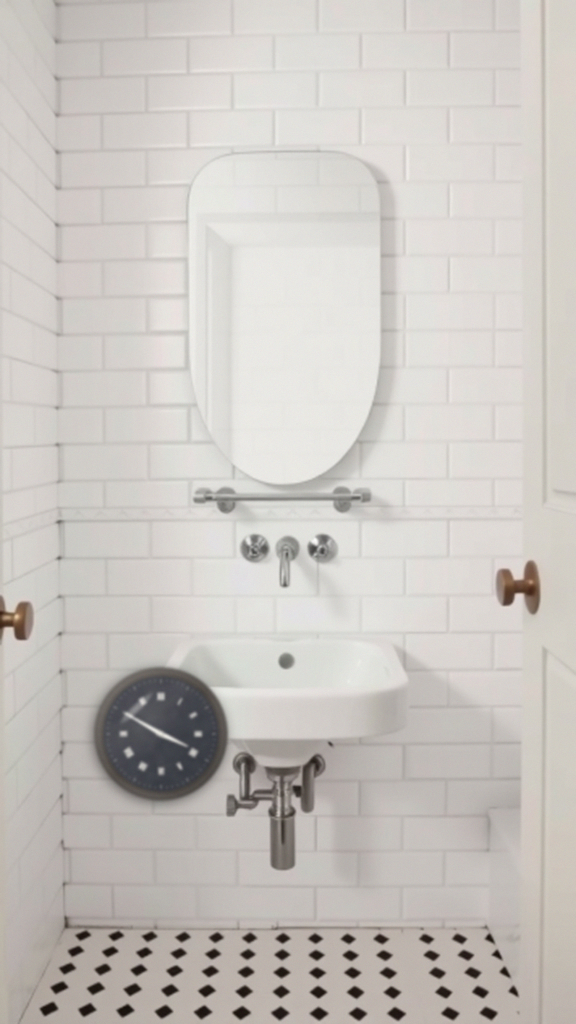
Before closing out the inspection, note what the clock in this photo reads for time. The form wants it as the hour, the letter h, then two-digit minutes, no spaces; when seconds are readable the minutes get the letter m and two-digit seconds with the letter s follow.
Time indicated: 3h50
